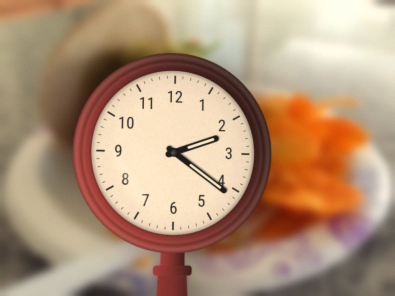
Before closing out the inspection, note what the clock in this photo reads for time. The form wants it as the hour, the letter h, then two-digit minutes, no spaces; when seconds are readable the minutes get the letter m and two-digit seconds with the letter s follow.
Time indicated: 2h21
